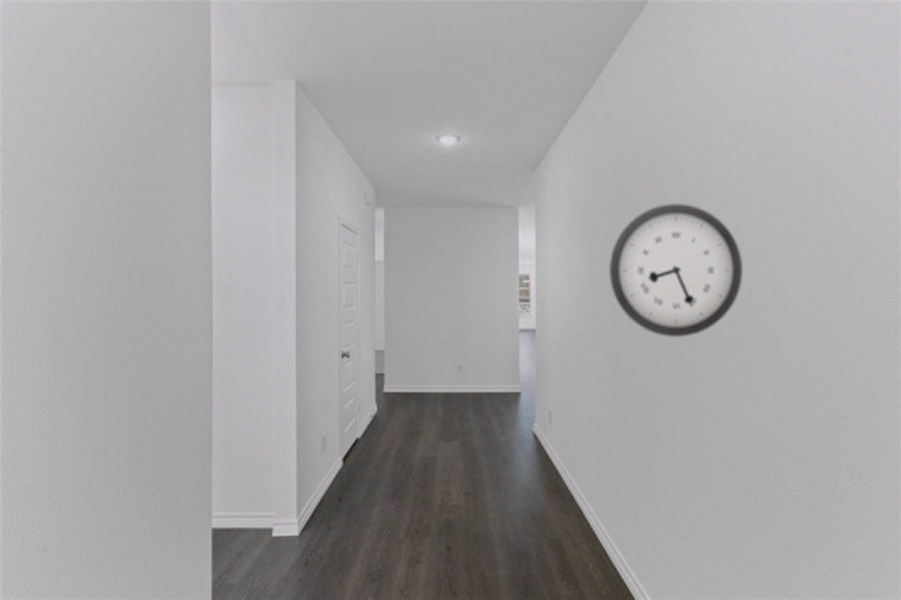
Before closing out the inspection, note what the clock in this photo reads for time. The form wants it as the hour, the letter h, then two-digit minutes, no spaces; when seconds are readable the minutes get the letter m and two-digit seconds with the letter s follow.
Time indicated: 8h26
